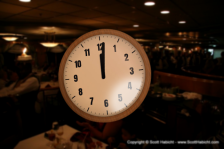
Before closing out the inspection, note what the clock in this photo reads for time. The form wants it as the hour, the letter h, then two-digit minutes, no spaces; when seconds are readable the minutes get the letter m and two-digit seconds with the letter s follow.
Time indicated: 12h01
